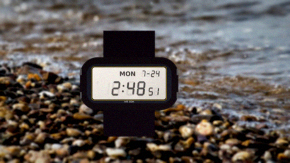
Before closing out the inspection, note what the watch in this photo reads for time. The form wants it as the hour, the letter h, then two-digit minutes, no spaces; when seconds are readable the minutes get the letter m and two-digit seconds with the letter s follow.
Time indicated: 2h48m51s
